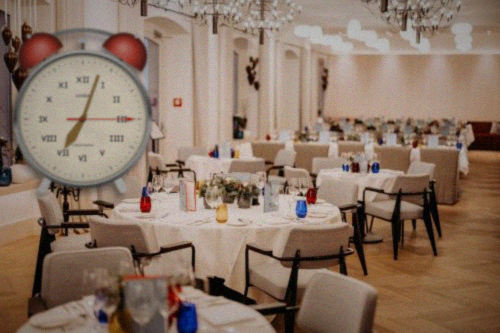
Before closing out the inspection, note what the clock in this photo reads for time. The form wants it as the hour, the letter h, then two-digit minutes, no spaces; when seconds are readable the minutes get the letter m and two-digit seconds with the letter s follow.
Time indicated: 7h03m15s
